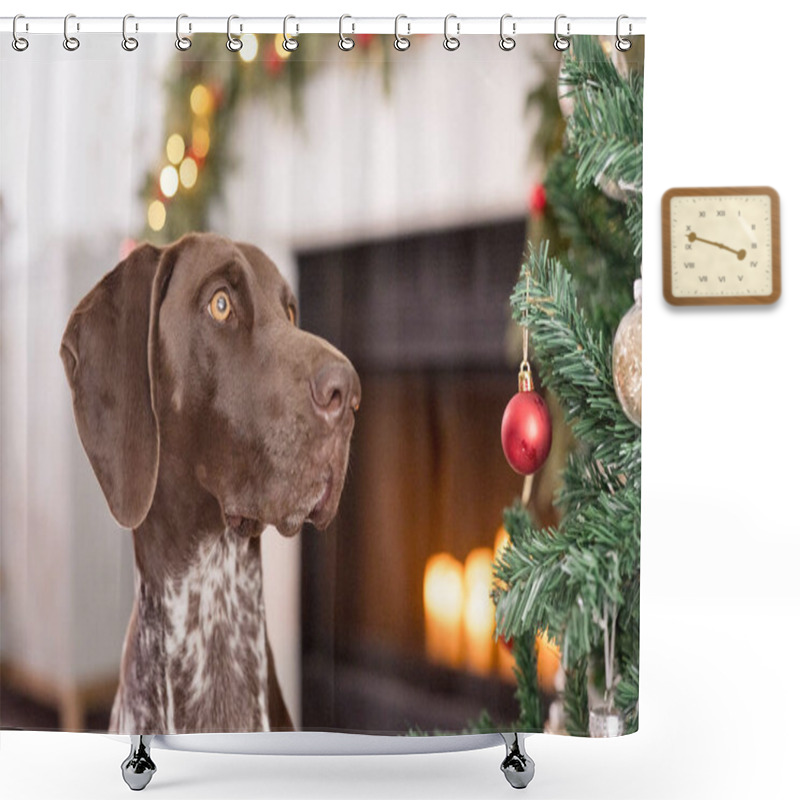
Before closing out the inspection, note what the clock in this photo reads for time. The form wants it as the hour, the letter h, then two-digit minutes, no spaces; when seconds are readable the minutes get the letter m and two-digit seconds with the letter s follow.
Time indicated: 3h48
